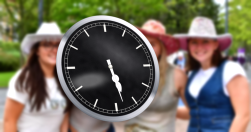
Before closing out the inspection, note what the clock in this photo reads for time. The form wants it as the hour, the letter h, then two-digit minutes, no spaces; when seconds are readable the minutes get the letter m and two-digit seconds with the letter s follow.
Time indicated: 5h28
